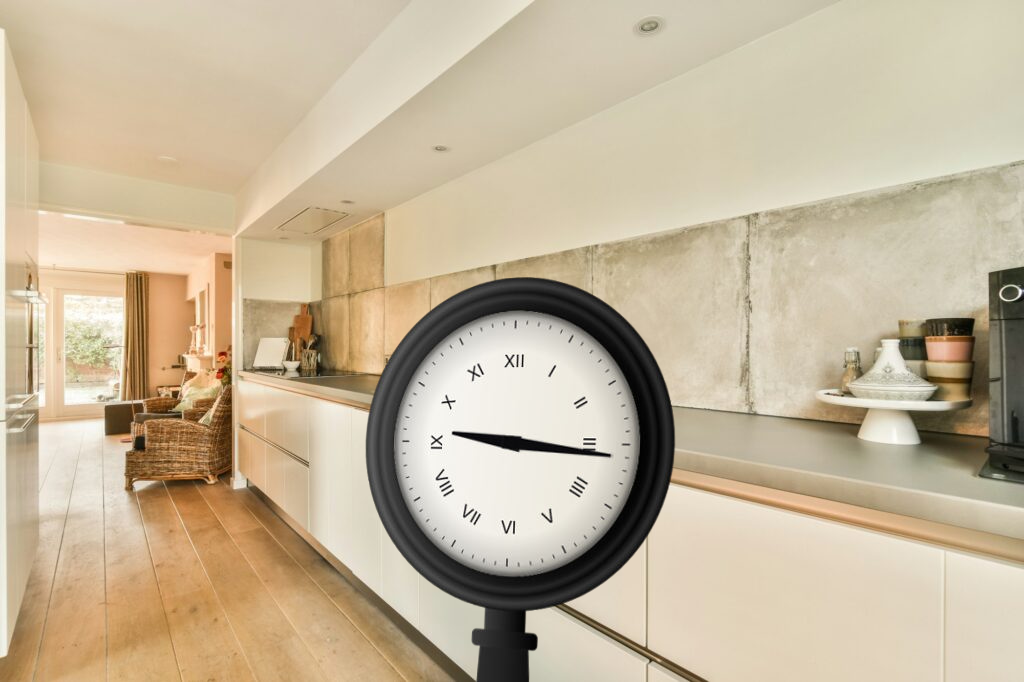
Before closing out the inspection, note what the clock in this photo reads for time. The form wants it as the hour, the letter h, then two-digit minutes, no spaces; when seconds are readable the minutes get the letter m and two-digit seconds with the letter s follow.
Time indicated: 9h16
